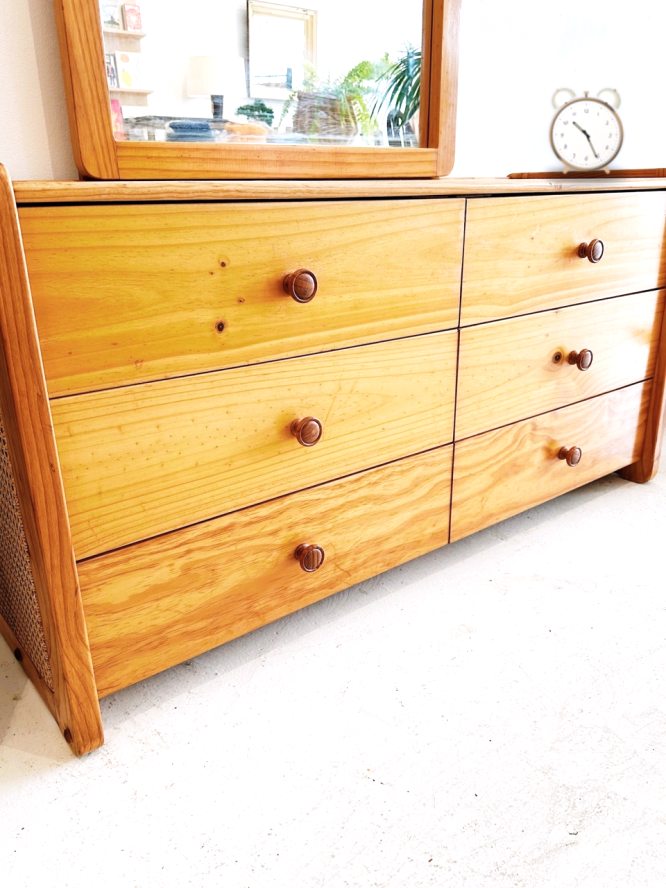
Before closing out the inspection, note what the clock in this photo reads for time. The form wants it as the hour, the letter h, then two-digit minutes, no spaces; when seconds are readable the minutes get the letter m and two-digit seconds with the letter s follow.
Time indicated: 10h26
